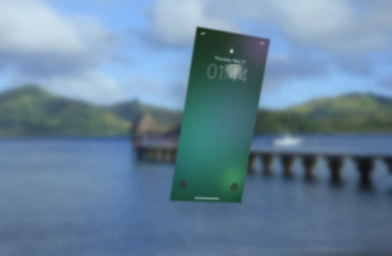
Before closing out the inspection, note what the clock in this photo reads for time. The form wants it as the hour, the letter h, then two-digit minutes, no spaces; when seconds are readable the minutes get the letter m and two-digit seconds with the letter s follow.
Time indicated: 1h44
